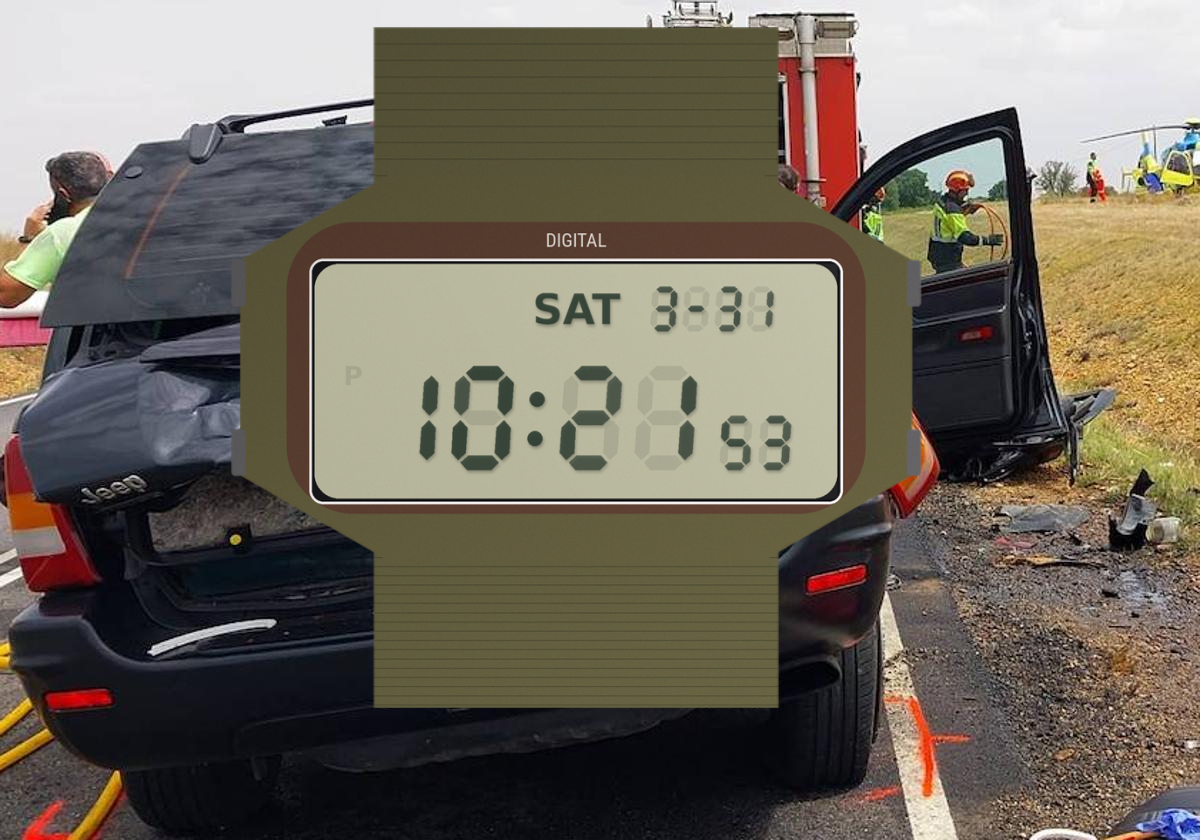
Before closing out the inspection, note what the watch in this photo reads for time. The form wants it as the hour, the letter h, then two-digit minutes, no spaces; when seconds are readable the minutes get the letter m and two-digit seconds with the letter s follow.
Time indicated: 10h21m53s
